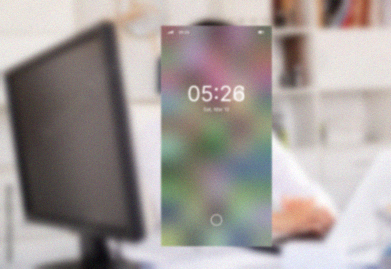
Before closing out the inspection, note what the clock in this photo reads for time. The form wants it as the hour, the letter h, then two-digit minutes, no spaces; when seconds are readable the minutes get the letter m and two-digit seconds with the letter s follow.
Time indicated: 5h26
